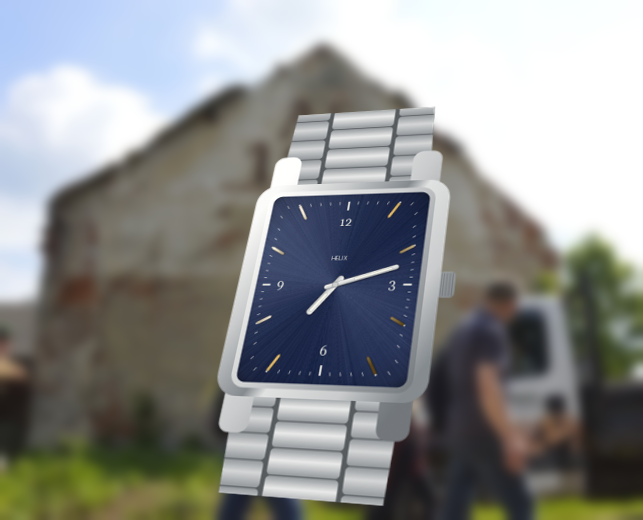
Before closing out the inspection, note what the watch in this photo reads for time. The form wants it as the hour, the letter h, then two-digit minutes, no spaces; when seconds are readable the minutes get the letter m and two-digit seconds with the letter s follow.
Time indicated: 7h12
